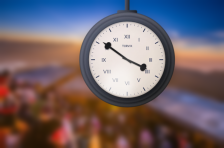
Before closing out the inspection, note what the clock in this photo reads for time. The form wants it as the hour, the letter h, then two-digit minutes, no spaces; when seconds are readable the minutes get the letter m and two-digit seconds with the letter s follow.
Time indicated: 3h51
